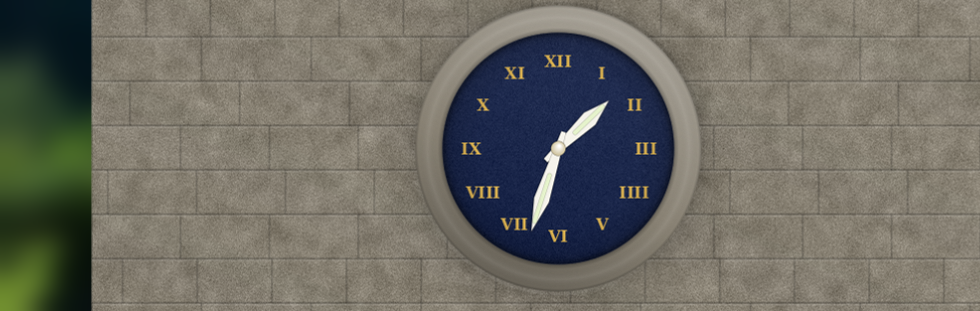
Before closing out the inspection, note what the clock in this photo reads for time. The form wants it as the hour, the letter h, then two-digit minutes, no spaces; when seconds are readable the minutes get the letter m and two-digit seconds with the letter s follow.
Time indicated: 1h33
